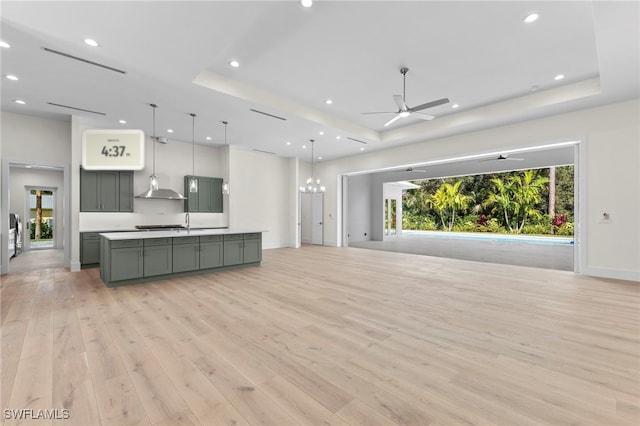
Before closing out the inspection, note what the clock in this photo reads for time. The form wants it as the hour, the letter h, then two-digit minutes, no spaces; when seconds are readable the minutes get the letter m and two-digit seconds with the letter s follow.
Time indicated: 4h37
